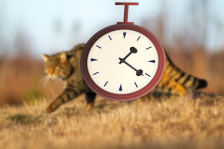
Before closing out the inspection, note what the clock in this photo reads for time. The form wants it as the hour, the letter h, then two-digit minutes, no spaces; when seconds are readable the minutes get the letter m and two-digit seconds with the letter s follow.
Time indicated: 1h21
